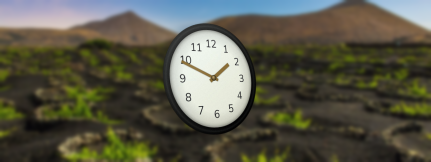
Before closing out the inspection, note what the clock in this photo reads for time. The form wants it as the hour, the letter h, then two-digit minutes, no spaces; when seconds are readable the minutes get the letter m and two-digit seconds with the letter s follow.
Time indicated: 1h49
